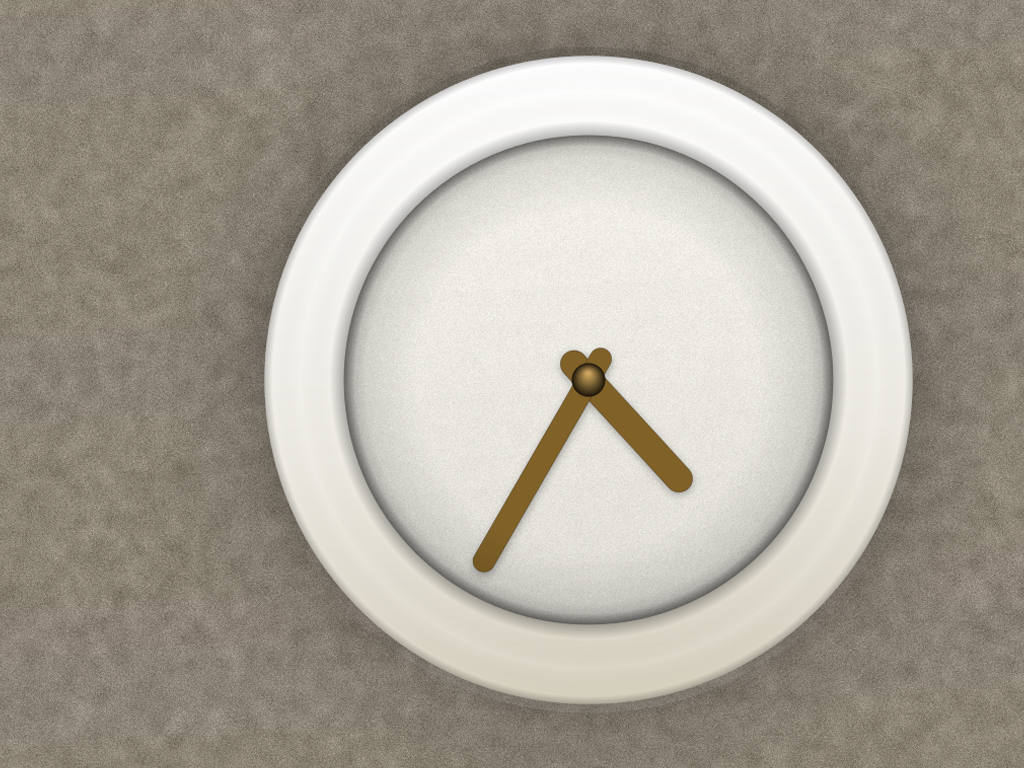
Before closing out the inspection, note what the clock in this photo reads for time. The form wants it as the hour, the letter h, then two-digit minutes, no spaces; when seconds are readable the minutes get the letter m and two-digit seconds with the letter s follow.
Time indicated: 4h35
